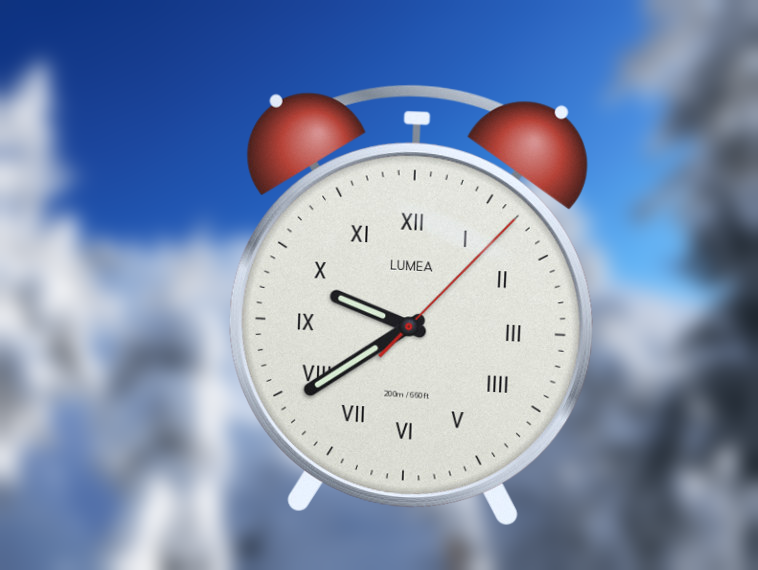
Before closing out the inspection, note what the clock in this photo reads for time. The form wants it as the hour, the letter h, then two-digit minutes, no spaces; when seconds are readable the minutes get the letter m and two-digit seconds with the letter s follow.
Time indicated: 9h39m07s
